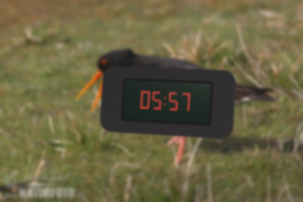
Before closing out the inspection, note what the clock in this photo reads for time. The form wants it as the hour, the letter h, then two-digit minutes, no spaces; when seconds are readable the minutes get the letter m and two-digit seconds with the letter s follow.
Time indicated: 5h57
